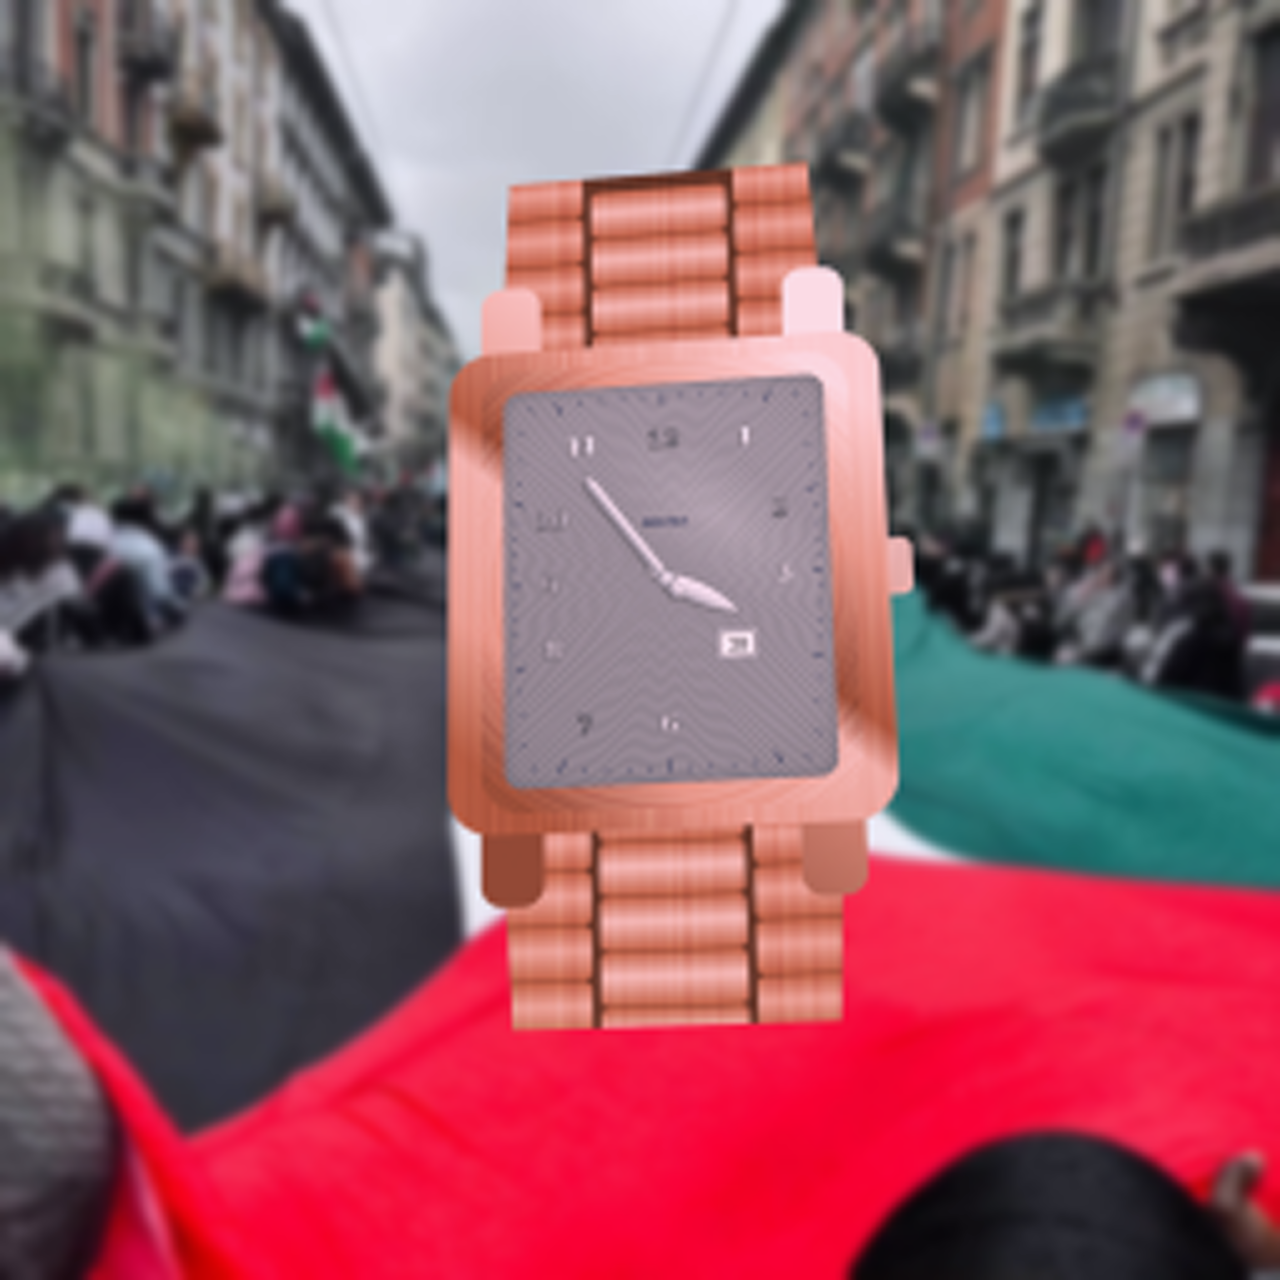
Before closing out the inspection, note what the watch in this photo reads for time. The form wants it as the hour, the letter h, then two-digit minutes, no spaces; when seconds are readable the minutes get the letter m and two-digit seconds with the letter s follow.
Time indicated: 3h54
